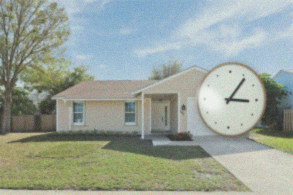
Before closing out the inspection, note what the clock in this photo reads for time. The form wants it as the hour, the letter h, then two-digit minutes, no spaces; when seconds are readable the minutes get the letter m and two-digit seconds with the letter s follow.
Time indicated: 3h06
